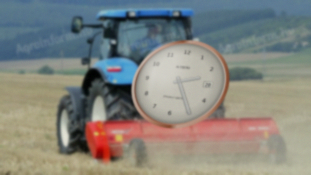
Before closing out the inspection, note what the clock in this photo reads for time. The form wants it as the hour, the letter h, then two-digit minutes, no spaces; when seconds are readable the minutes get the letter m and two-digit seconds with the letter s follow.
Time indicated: 2h25
